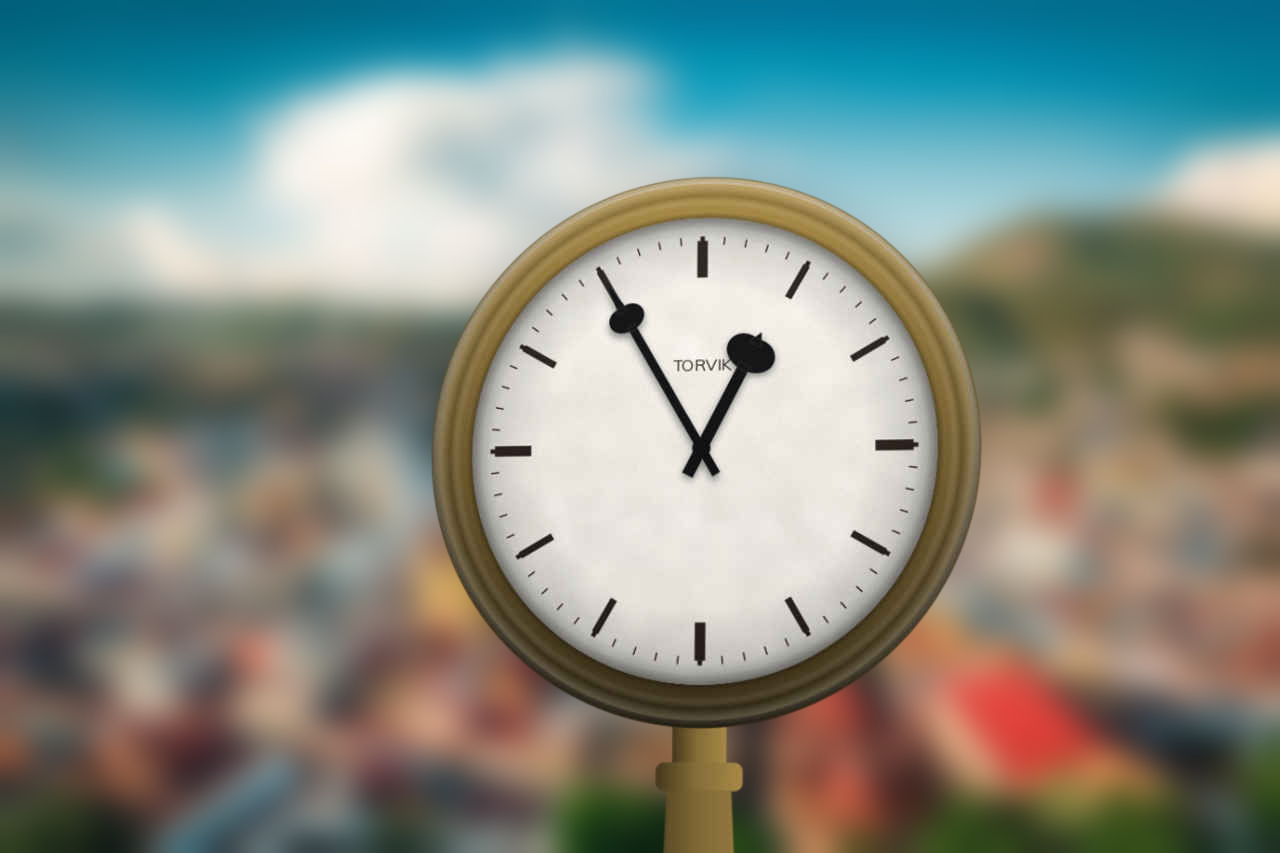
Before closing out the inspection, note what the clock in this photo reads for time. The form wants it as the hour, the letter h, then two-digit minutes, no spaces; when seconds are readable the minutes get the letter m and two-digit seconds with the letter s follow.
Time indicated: 12h55
